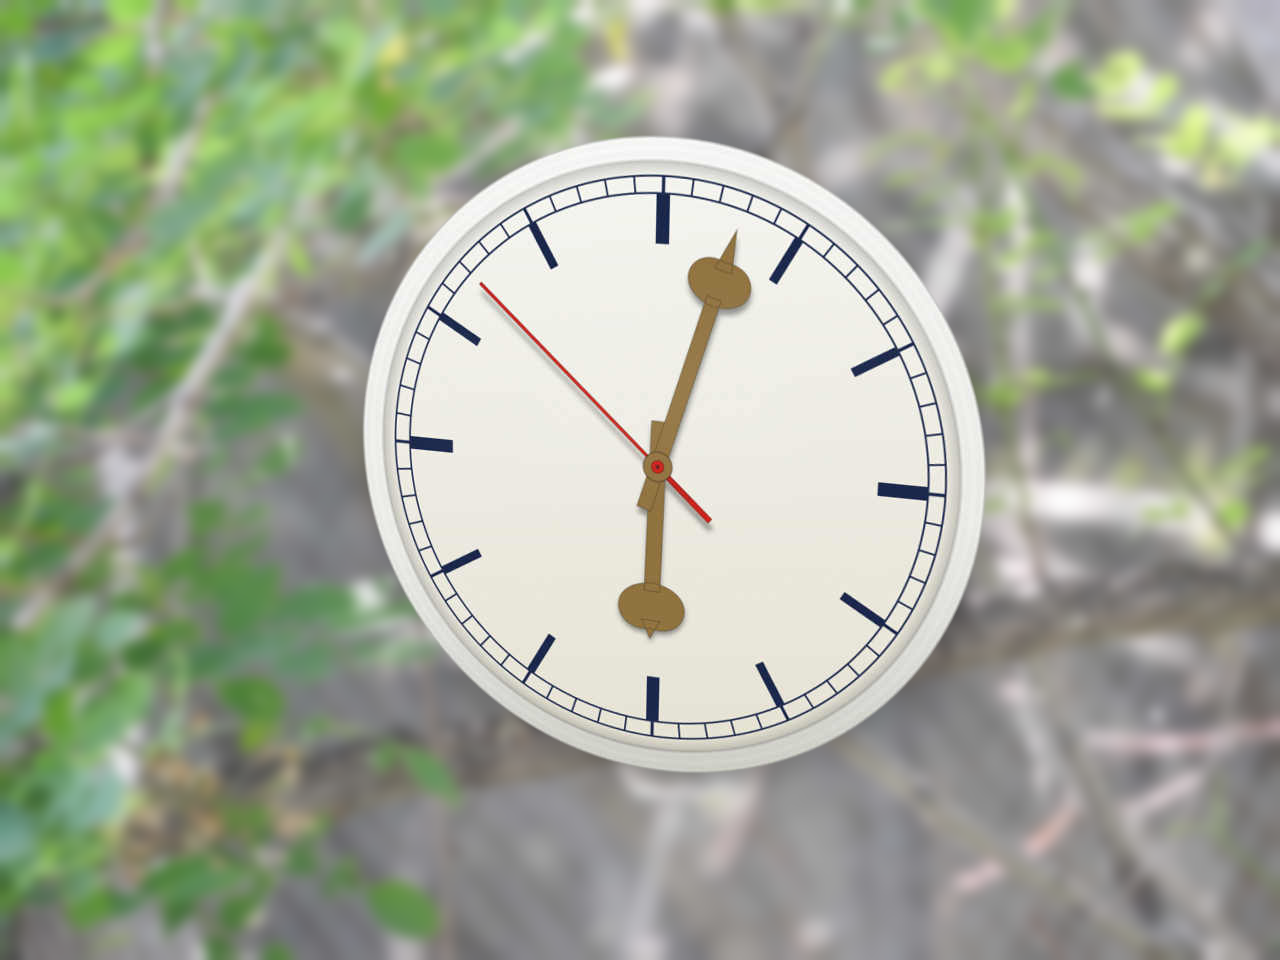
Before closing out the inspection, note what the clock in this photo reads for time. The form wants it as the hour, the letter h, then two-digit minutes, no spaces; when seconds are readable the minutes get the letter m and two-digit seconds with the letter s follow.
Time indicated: 6h02m52s
